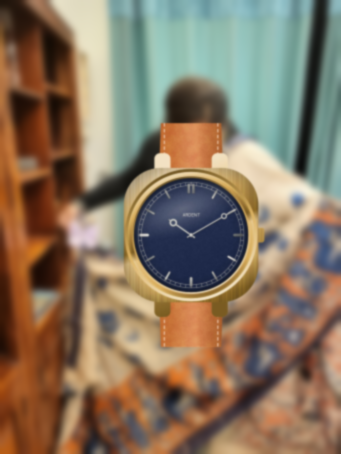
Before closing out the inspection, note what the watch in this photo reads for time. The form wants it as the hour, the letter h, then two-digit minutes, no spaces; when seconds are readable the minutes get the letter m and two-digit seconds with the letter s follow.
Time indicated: 10h10
